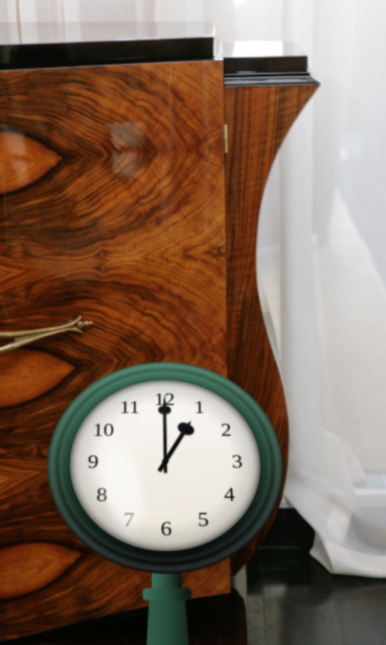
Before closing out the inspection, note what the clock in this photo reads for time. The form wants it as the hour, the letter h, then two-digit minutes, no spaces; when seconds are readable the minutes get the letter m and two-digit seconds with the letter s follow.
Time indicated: 1h00
